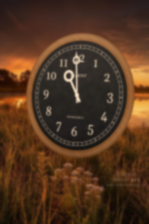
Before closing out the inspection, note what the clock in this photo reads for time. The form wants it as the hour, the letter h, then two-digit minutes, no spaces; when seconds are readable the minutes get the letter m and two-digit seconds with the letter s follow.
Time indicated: 10h59
